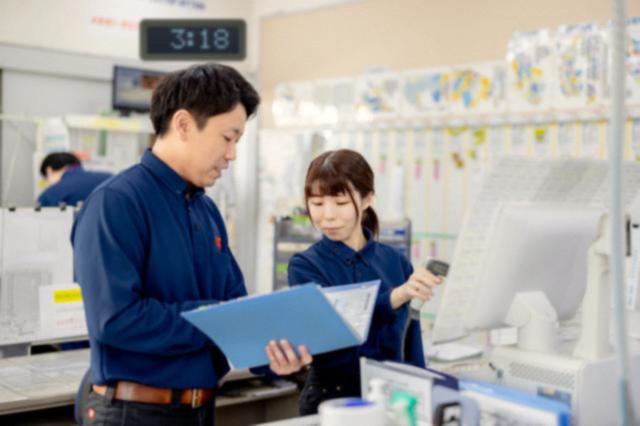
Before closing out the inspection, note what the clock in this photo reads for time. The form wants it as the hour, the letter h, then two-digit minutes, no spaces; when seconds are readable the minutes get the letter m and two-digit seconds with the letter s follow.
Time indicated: 3h18
